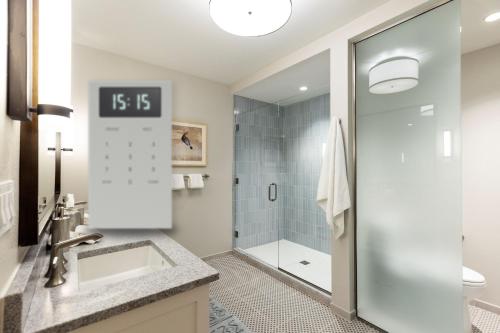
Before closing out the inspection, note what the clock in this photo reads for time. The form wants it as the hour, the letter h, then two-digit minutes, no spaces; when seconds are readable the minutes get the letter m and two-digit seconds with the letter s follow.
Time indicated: 15h15
